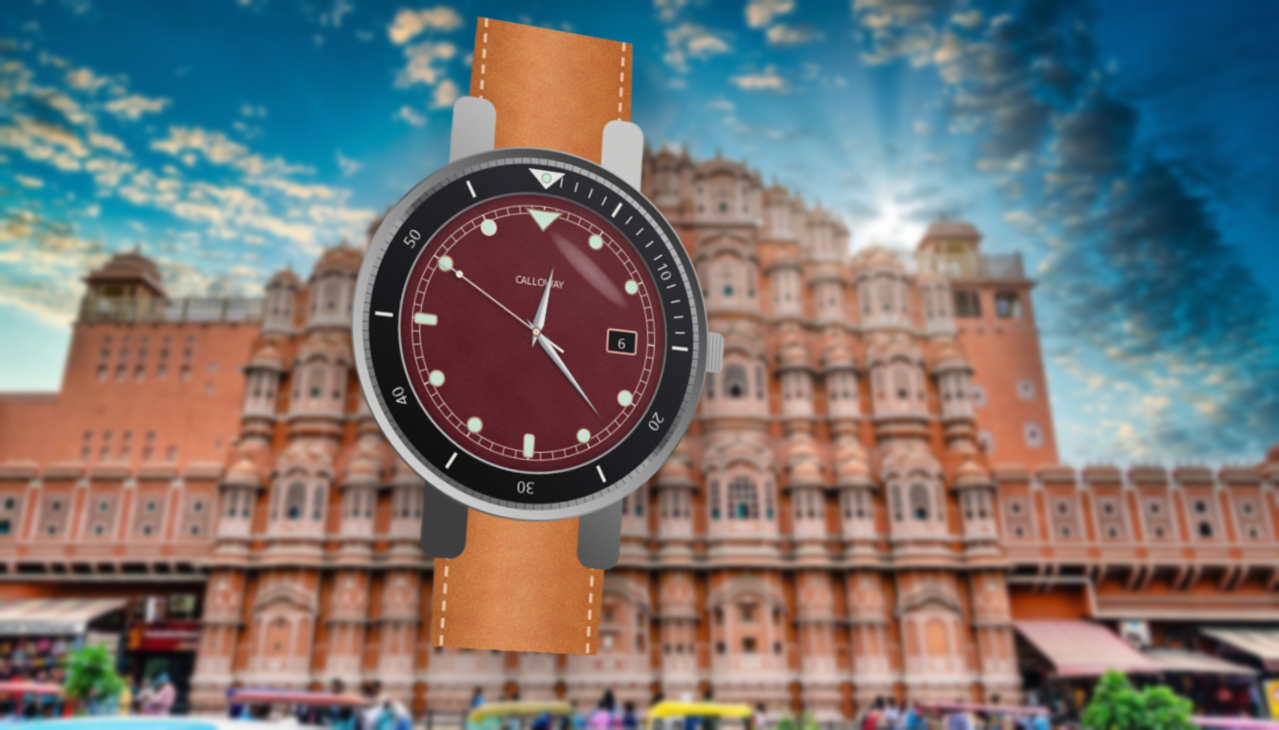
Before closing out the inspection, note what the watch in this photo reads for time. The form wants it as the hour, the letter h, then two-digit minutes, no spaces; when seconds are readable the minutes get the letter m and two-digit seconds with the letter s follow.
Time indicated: 12h22m50s
